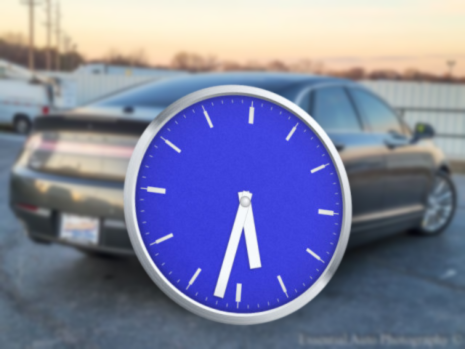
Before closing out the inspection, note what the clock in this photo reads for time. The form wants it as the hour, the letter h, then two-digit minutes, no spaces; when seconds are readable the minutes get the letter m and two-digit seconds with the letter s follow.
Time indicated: 5h32
